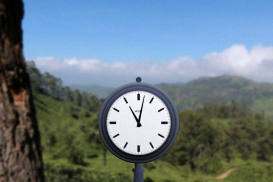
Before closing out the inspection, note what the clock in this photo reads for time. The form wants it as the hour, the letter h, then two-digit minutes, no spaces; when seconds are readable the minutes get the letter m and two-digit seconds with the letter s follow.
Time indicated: 11h02
